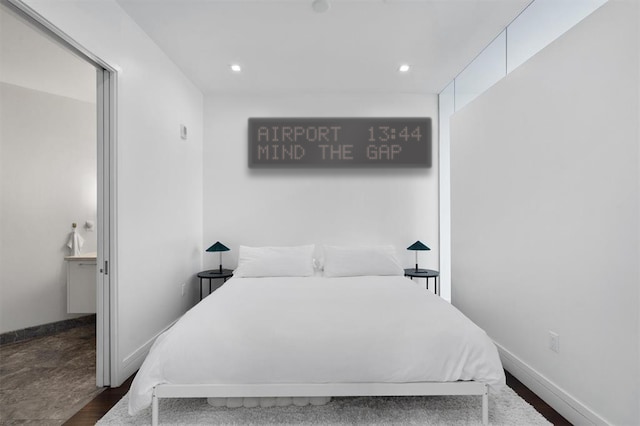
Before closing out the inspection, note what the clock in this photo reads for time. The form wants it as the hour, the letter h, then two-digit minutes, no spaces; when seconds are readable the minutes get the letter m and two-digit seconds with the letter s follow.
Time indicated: 13h44
